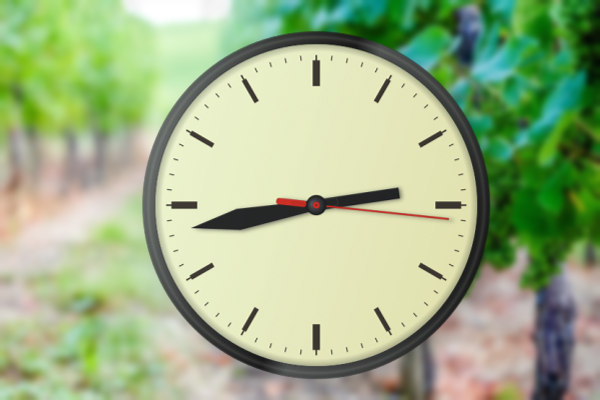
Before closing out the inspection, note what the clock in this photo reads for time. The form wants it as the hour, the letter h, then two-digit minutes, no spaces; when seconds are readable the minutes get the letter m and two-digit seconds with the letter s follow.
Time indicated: 2h43m16s
